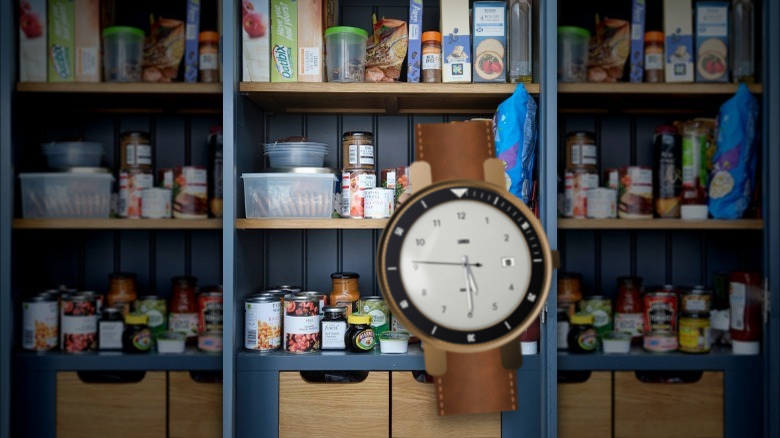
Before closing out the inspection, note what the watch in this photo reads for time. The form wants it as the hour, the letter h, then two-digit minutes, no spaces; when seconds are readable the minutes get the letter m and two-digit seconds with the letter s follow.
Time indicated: 5h29m46s
